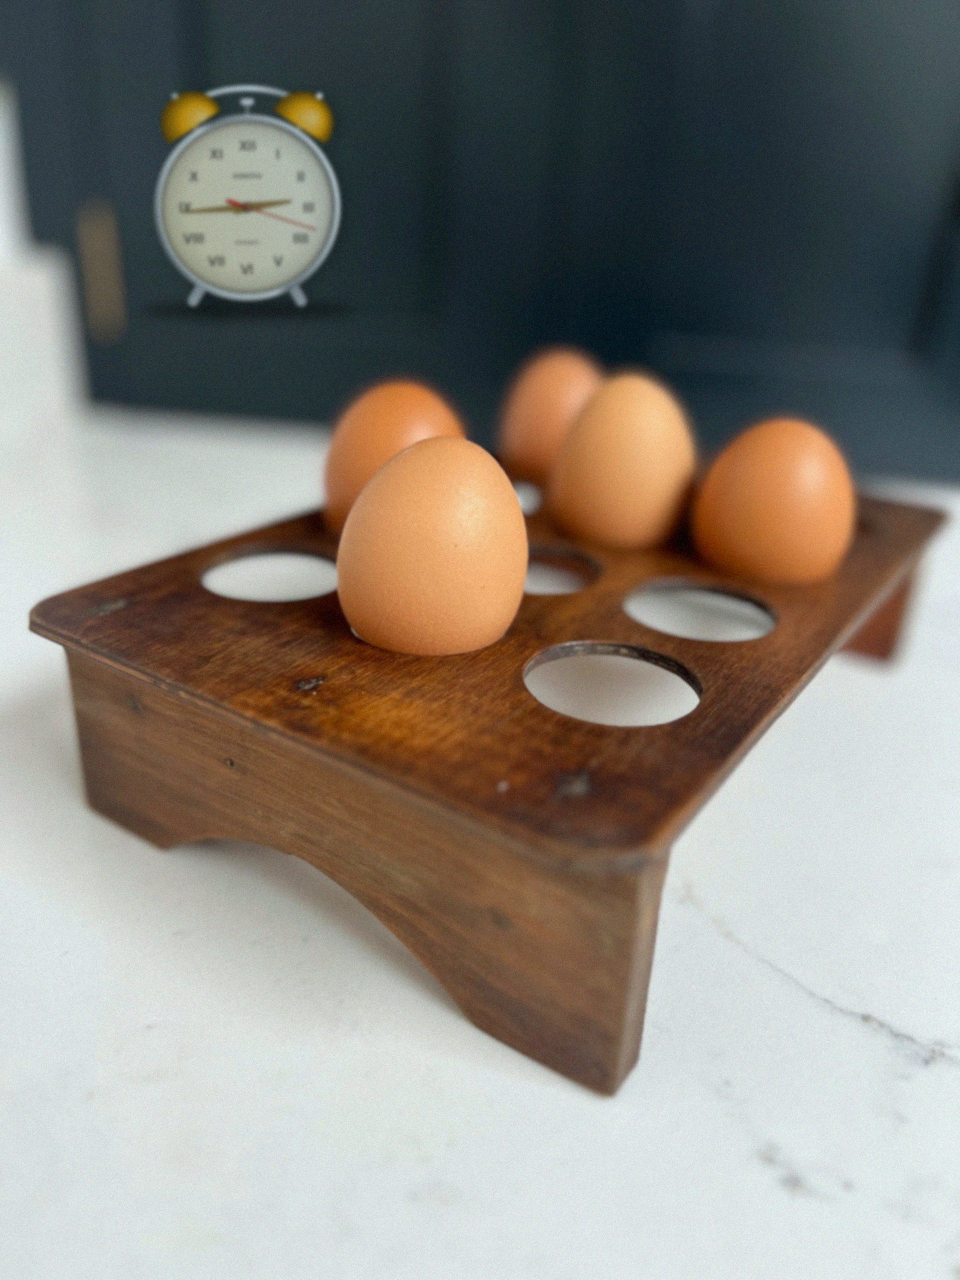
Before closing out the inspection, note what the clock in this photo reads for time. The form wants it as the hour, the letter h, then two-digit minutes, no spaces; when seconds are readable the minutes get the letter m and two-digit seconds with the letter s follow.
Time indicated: 2h44m18s
